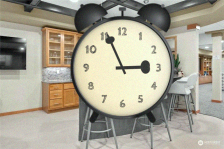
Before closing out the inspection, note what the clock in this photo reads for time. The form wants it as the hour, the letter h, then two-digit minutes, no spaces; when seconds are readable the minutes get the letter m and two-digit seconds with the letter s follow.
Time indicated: 2h56
